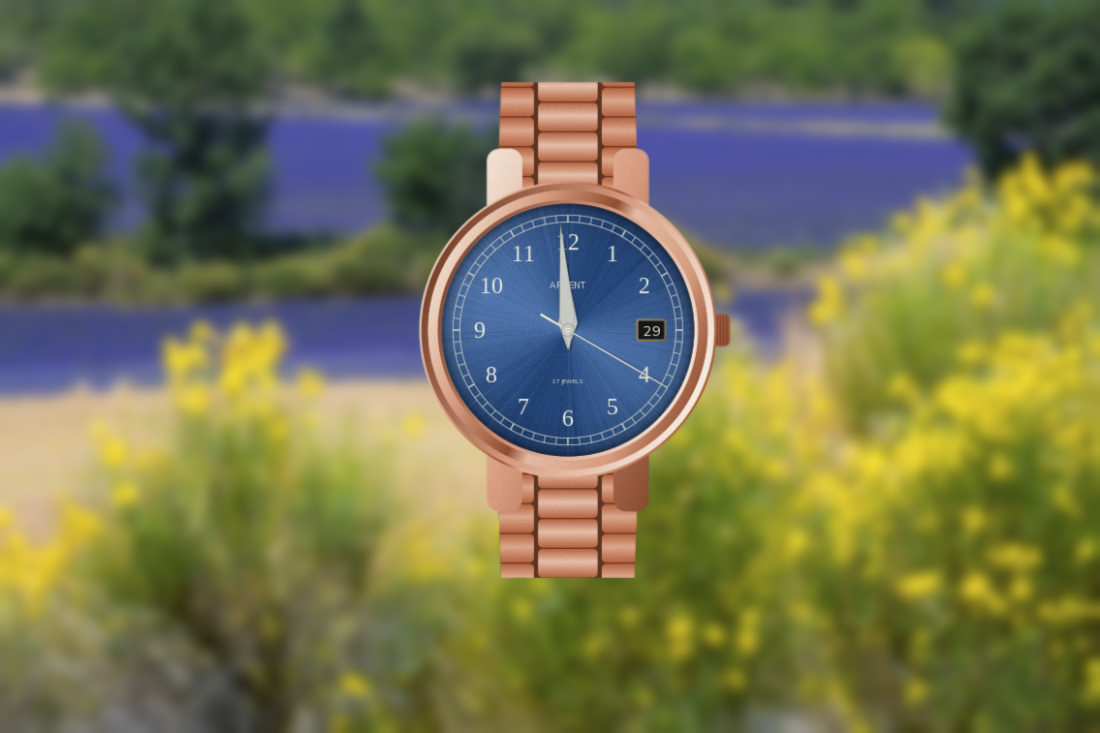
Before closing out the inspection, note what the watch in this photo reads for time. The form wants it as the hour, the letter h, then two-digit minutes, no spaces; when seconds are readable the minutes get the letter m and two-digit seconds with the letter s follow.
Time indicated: 11h59m20s
